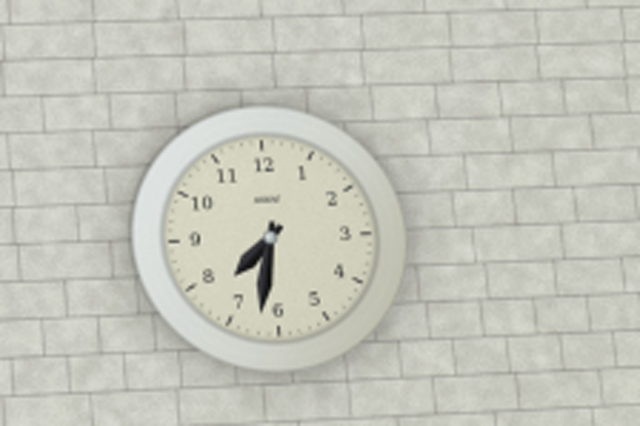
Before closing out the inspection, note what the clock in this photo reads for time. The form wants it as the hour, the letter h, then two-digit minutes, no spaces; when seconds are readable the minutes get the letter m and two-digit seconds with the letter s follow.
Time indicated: 7h32
